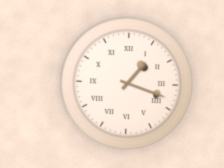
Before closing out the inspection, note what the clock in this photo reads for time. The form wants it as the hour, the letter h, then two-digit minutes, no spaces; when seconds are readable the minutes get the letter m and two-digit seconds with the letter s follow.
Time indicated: 1h18
